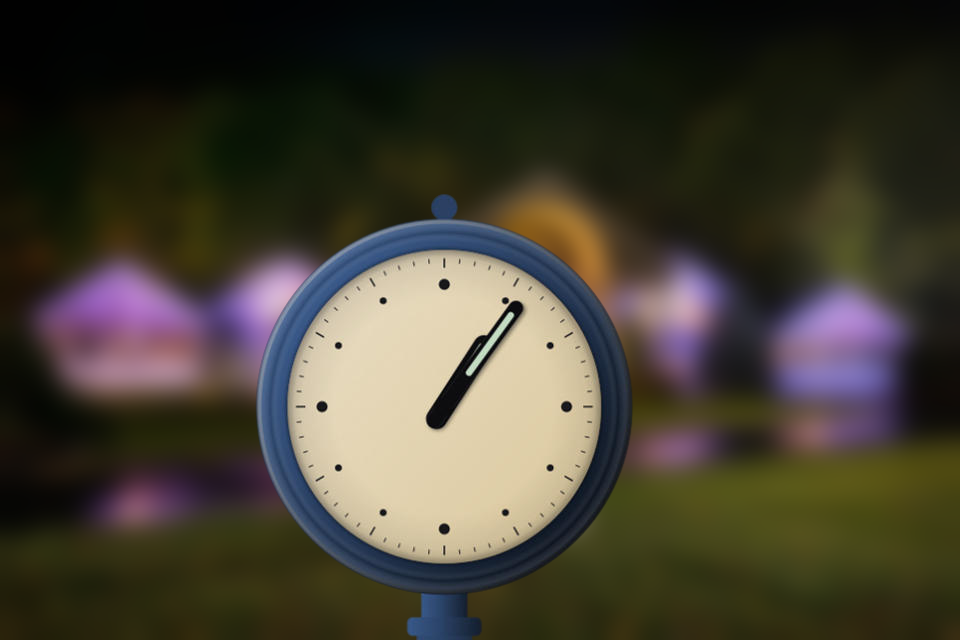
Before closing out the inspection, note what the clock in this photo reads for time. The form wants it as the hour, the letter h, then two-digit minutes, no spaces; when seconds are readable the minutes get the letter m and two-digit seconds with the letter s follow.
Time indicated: 1h06
